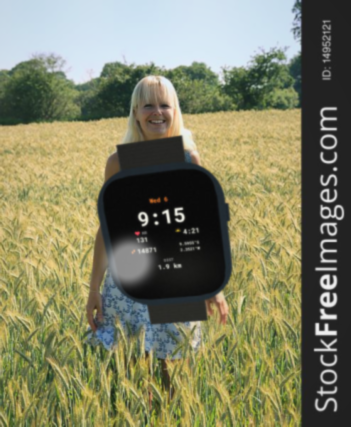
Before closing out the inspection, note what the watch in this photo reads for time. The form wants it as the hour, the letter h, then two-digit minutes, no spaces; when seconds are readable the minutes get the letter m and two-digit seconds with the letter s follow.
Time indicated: 9h15
